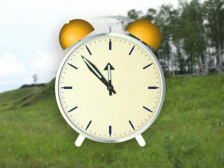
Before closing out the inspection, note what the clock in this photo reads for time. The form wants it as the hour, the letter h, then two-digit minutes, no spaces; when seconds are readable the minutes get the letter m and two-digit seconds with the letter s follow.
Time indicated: 11h53
